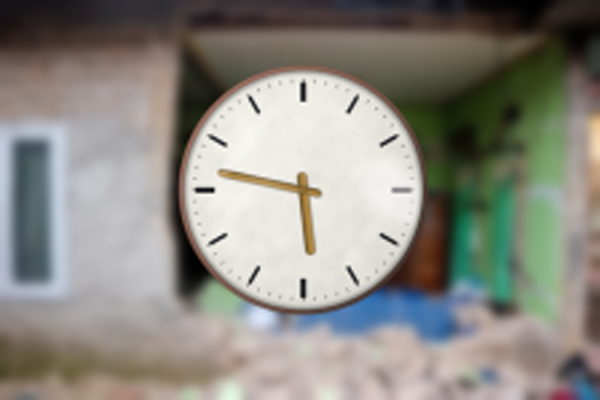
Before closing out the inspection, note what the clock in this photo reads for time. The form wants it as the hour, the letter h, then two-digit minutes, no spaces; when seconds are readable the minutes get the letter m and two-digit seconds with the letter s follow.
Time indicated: 5h47
